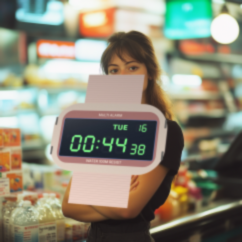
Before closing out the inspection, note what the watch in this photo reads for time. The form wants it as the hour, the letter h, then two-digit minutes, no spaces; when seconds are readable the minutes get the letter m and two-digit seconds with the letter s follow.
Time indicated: 0h44m38s
